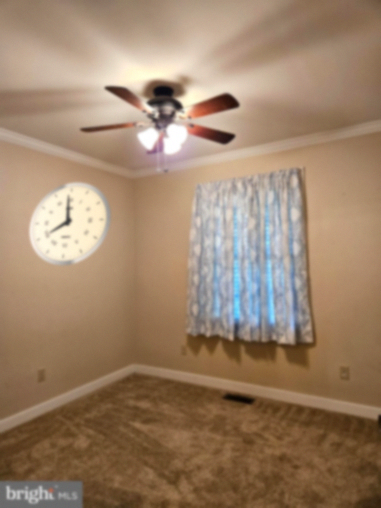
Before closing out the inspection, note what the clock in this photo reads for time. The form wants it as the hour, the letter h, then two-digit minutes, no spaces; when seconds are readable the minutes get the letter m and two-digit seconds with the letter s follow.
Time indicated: 7h59
